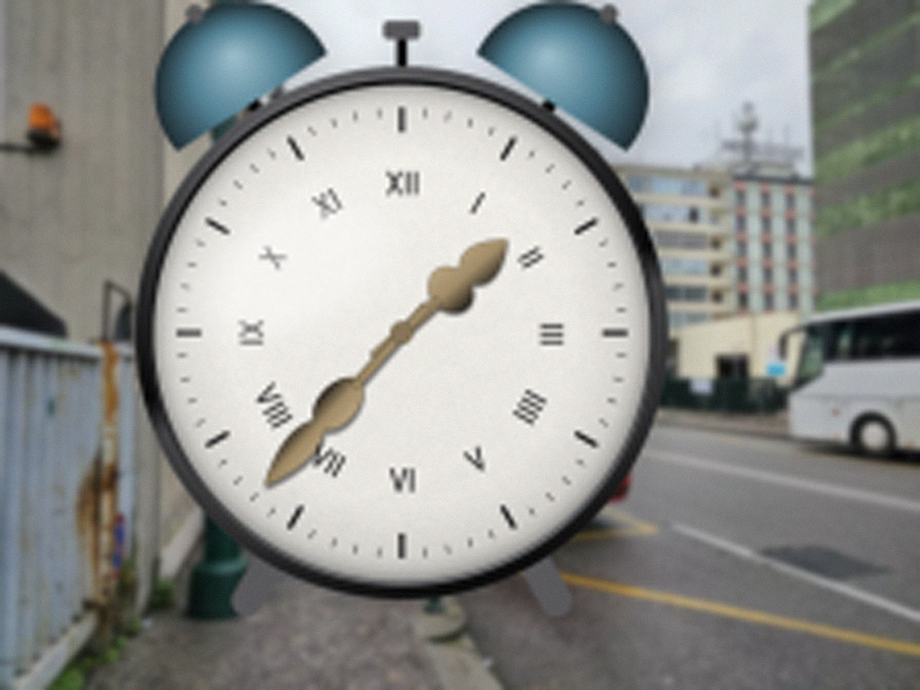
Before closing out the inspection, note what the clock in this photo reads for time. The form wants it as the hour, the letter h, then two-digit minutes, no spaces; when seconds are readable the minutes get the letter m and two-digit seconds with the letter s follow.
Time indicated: 1h37
